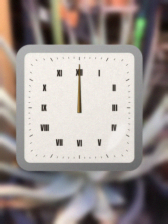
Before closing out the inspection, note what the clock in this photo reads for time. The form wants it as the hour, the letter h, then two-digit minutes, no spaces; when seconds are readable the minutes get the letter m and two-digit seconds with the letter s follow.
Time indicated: 12h00
